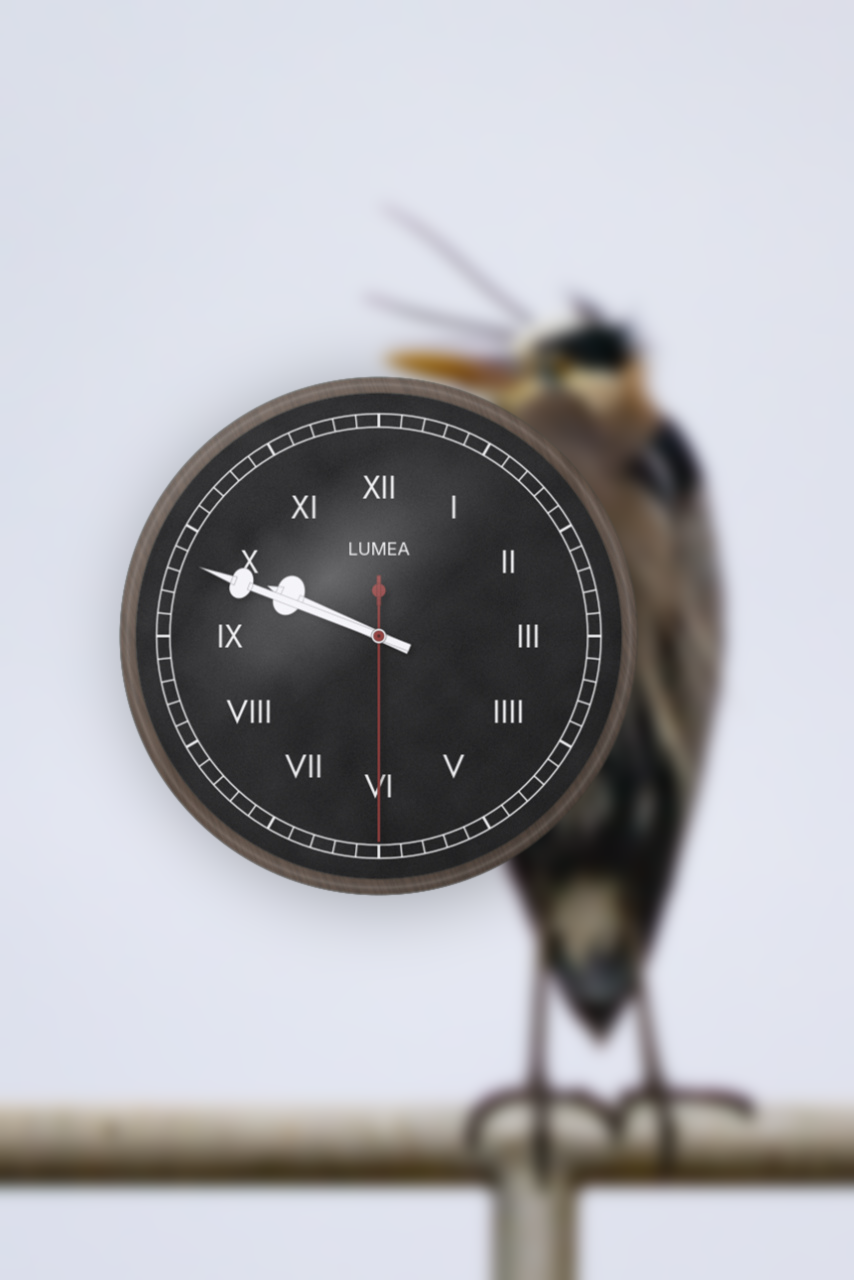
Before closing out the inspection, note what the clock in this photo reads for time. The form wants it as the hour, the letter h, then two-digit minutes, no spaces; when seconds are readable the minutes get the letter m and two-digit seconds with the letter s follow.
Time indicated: 9h48m30s
